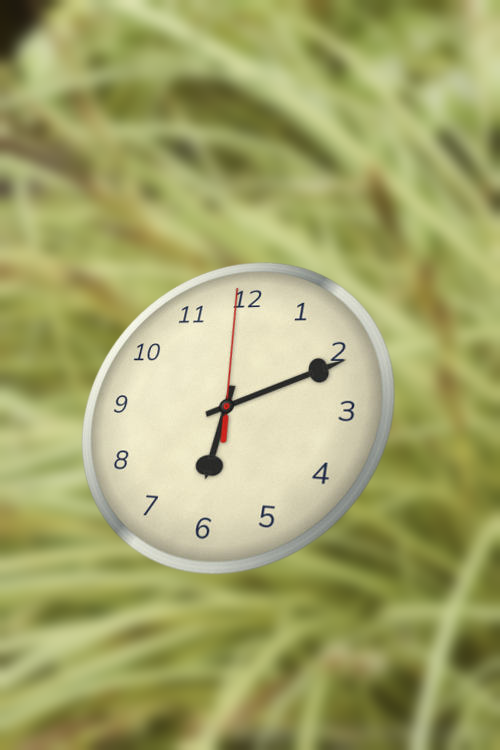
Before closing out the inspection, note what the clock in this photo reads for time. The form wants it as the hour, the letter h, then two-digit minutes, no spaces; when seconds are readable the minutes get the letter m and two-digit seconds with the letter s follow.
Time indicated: 6h10m59s
